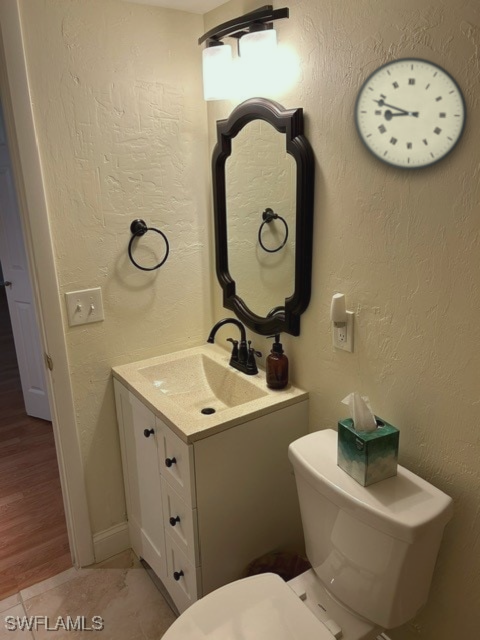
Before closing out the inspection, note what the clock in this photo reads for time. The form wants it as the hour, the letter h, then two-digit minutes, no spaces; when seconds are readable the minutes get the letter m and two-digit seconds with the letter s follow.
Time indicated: 8h48
